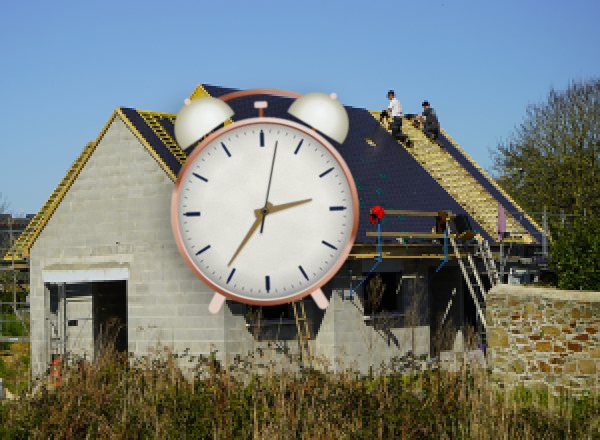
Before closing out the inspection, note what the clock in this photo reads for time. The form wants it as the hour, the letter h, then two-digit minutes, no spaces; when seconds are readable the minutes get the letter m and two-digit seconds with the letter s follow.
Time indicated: 2h36m02s
